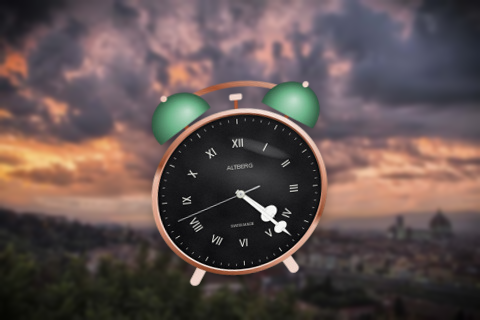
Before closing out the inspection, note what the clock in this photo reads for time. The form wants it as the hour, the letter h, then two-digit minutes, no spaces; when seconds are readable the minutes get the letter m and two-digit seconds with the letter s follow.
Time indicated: 4h22m42s
